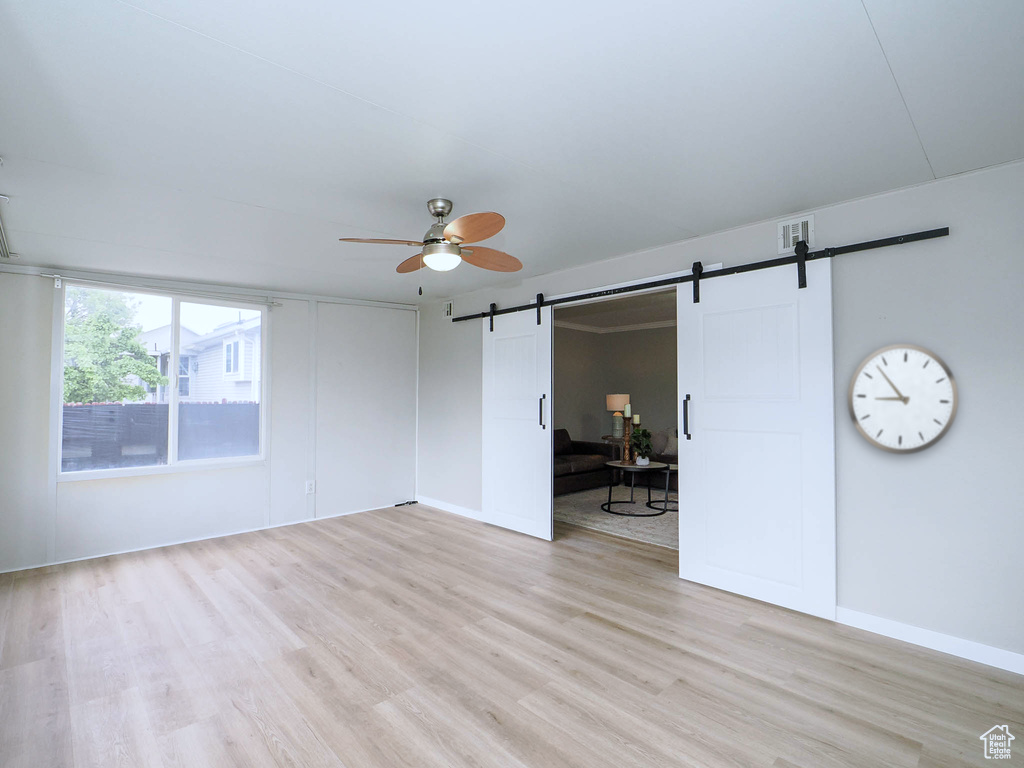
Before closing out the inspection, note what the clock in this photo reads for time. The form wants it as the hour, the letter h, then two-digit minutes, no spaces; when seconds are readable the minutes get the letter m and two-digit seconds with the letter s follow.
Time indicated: 8h53
